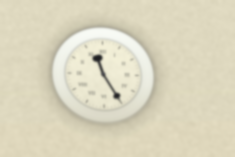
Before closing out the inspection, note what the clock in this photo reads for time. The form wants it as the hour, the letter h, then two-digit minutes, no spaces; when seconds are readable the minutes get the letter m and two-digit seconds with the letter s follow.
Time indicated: 11h25
